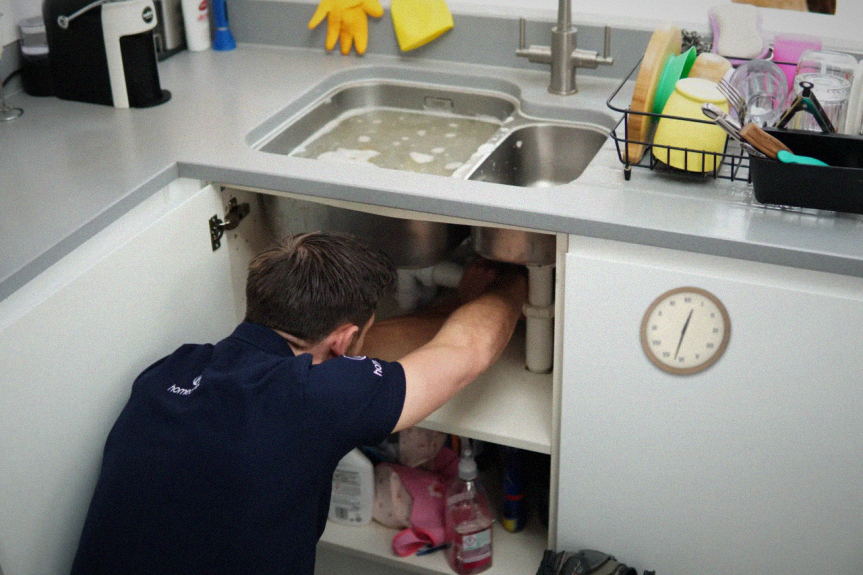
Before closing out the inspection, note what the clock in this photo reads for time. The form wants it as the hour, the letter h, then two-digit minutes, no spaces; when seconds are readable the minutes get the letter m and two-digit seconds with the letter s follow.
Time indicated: 12h32
